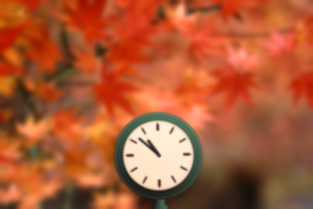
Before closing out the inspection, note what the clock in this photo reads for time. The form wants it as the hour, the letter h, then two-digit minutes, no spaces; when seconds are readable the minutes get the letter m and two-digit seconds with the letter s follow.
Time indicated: 10h52
